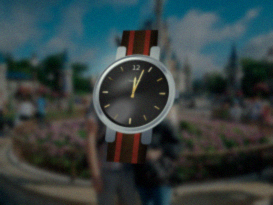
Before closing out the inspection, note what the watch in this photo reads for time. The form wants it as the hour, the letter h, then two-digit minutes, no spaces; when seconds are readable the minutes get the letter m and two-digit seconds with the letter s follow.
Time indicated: 12h03
